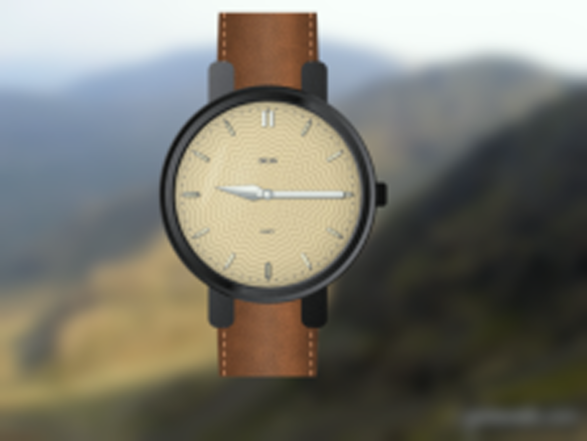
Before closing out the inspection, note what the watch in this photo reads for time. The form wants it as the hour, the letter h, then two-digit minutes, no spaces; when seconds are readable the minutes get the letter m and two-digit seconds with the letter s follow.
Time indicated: 9h15
